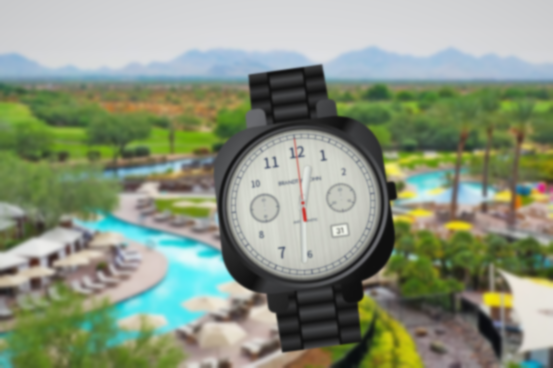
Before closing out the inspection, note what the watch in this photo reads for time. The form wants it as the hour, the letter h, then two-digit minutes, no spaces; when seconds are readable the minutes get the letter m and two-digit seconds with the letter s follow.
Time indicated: 12h31
